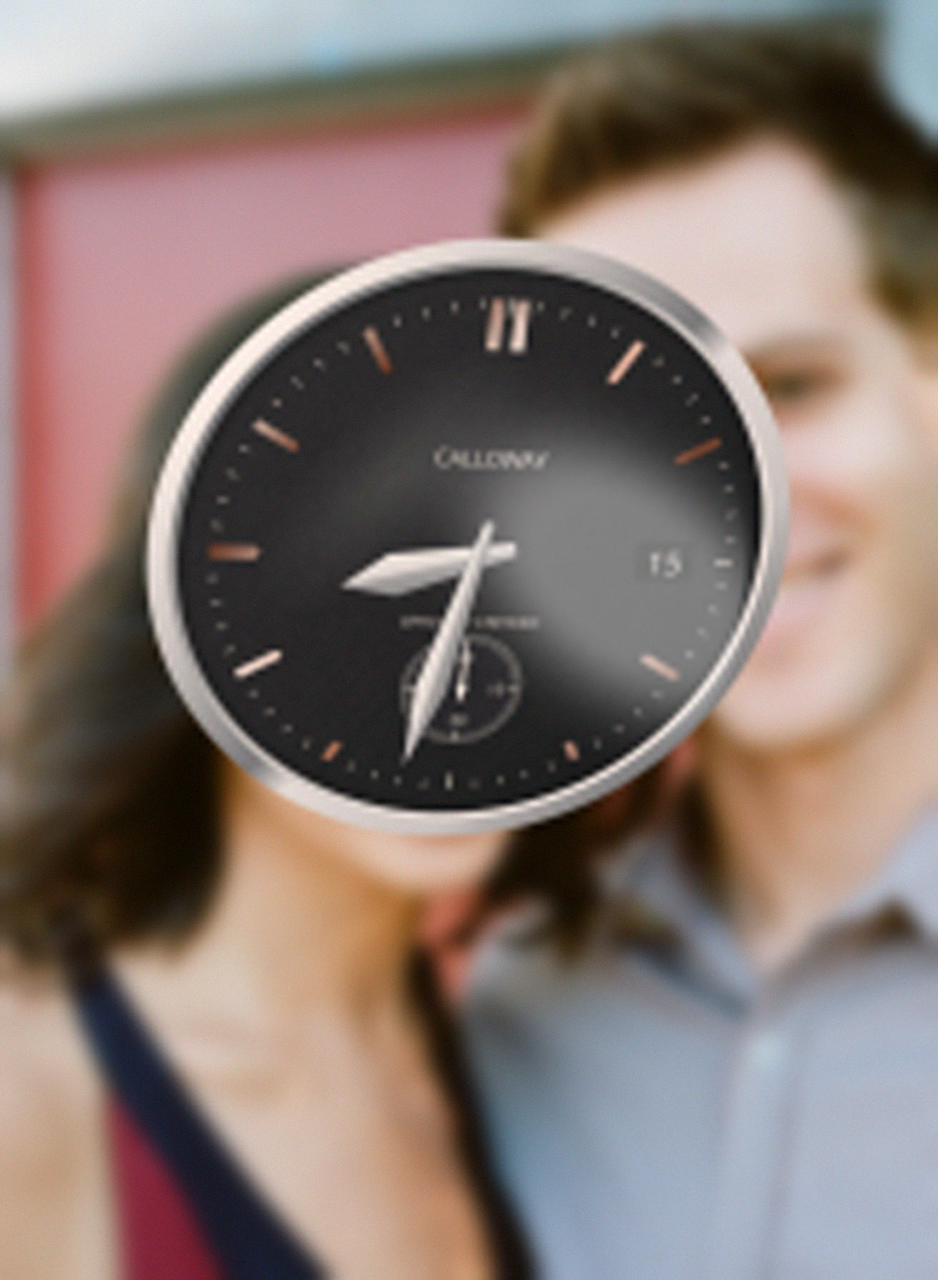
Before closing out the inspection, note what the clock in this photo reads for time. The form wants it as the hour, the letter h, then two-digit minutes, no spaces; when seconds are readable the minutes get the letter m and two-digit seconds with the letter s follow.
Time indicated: 8h32
